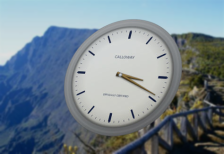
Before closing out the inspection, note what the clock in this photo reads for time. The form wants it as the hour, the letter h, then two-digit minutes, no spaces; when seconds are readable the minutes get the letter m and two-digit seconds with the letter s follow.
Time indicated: 3h19
